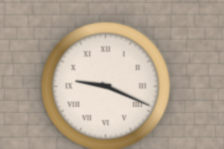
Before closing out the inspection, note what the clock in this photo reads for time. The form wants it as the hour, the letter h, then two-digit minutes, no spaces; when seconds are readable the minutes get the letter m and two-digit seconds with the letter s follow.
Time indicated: 9h19
